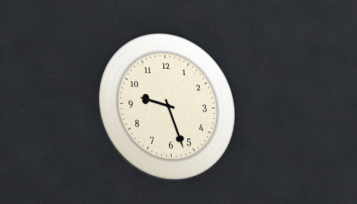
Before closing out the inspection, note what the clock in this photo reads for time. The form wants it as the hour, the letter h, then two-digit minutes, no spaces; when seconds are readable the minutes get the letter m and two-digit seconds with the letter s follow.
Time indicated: 9h27
